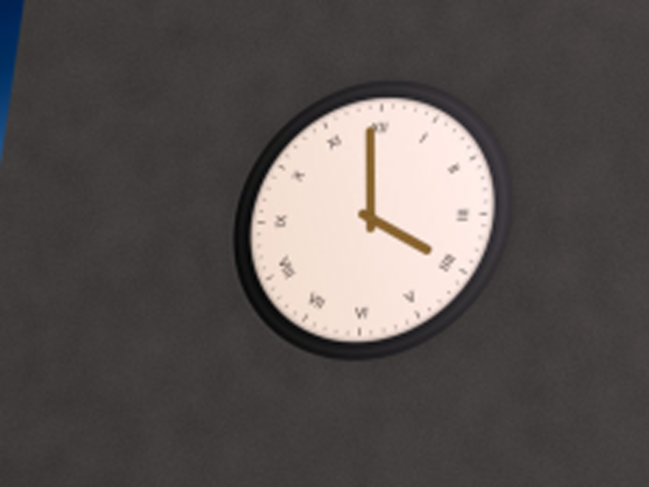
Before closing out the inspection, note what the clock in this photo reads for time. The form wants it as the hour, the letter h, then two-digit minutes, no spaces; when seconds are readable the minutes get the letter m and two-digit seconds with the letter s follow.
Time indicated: 3h59
